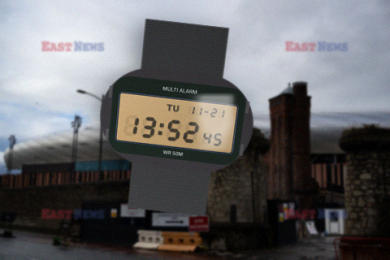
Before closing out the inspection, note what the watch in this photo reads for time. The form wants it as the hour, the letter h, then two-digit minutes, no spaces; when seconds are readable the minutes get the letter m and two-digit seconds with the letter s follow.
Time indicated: 13h52m45s
